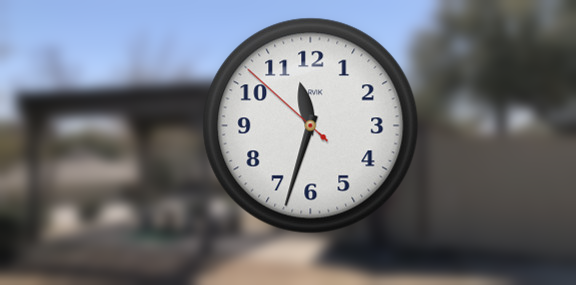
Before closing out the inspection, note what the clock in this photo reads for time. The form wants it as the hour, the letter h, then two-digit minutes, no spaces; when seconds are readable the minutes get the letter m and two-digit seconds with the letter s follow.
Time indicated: 11h32m52s
